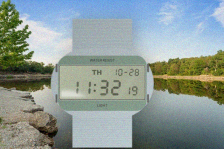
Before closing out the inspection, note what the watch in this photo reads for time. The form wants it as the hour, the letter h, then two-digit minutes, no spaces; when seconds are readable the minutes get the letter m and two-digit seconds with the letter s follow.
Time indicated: 11h32m19s
